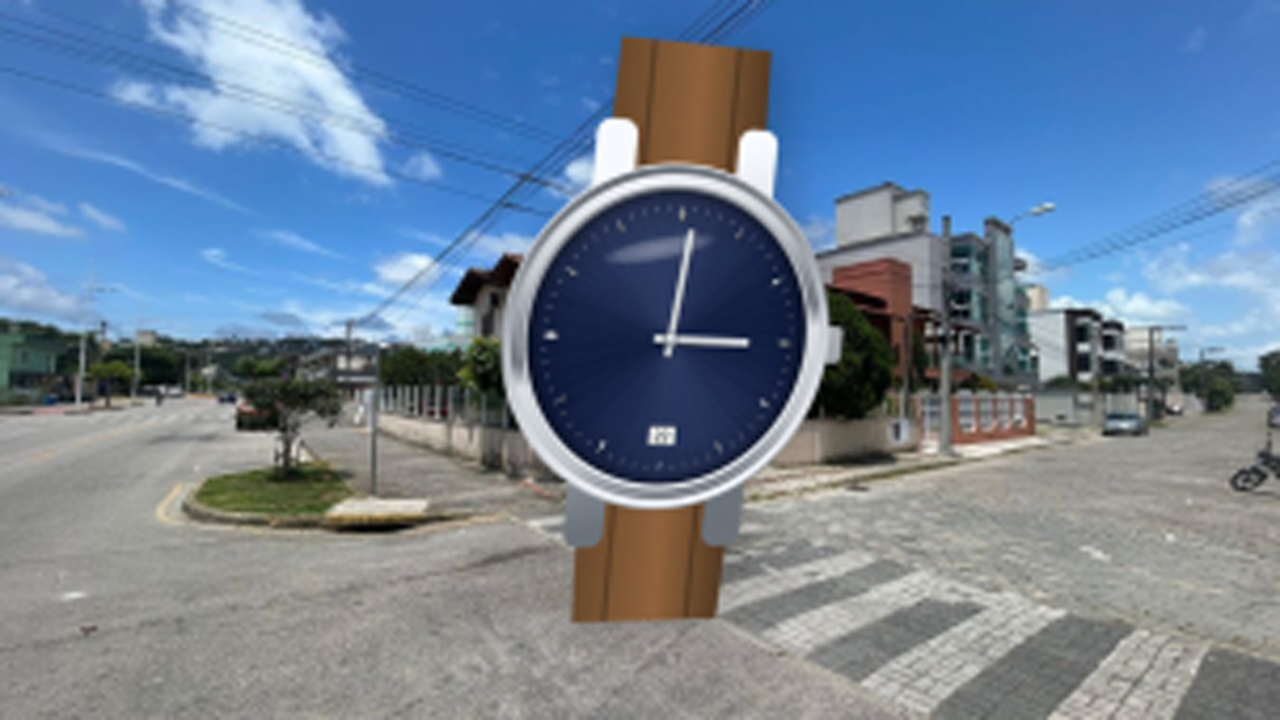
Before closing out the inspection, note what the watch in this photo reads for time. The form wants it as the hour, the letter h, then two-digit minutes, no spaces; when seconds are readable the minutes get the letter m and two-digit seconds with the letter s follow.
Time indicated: 3h01
